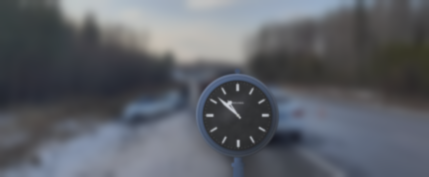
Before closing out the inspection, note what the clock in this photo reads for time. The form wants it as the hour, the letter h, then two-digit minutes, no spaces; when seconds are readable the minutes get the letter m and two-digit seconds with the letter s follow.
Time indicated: 10h52
